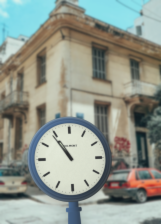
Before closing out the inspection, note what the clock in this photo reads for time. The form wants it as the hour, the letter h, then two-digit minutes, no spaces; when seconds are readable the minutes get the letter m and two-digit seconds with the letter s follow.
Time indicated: 10h54
